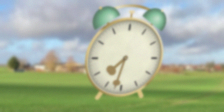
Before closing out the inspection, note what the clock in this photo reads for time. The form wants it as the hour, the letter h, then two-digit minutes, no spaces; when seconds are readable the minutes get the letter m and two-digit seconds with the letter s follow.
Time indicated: 7h32
